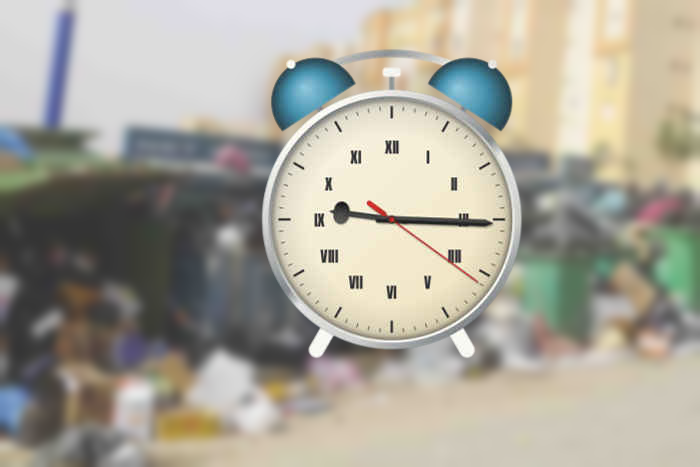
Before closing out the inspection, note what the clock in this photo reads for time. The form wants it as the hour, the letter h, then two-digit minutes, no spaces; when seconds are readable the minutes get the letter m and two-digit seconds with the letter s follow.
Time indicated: 9h15m21s
